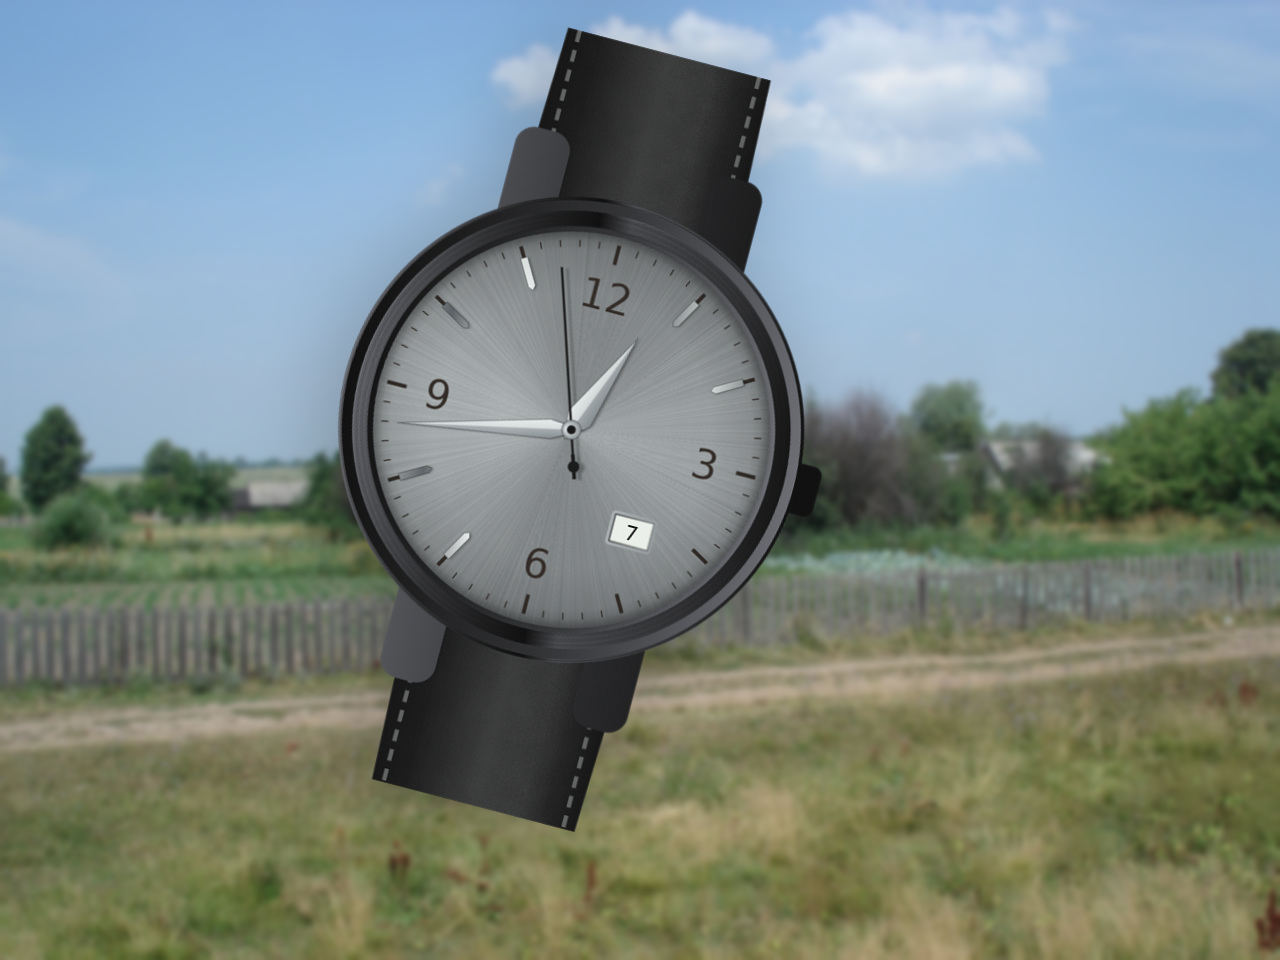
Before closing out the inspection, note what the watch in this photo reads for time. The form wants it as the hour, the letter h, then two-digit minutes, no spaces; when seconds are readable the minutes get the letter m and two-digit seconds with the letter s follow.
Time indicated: 12h42m57s
